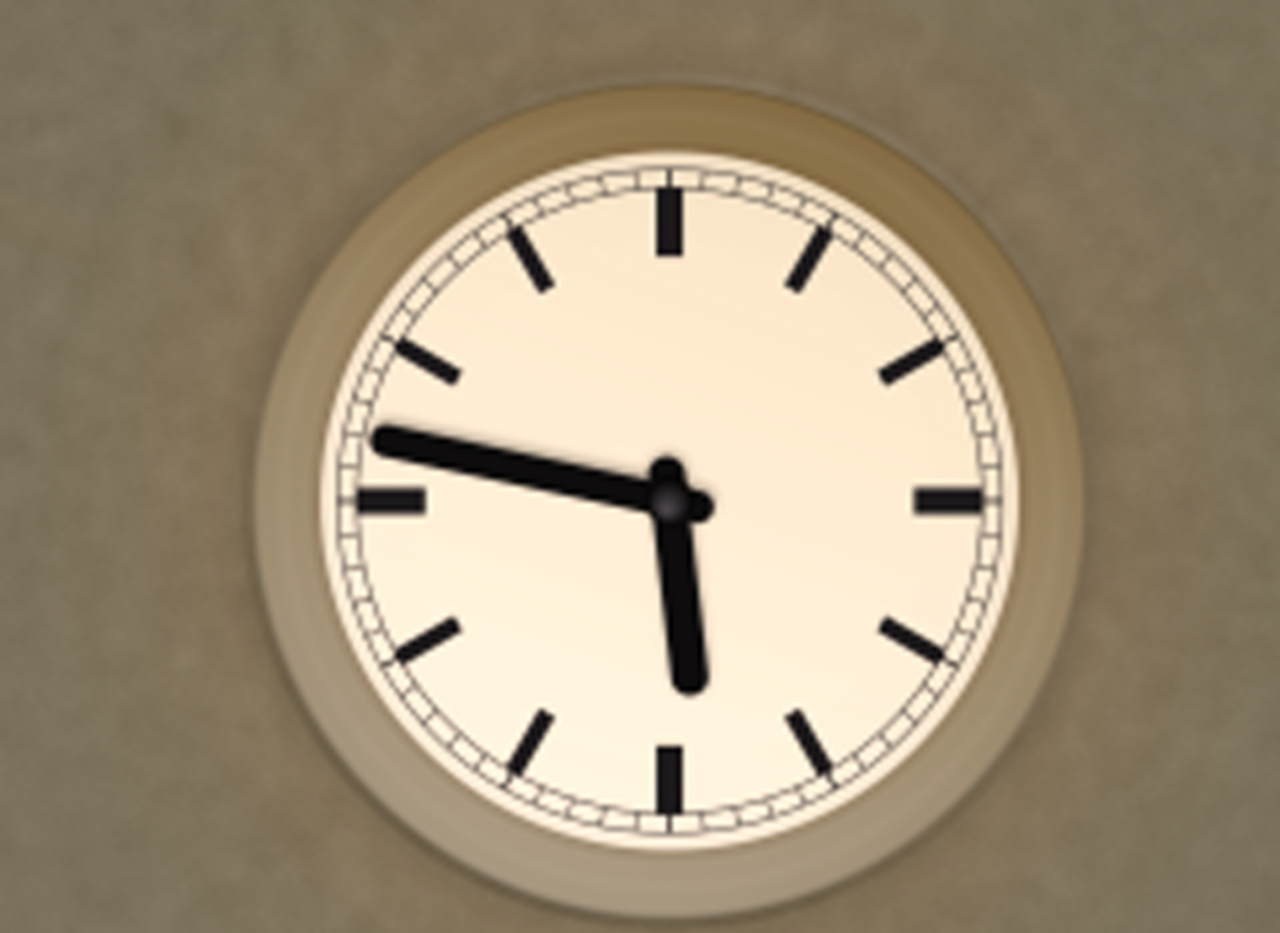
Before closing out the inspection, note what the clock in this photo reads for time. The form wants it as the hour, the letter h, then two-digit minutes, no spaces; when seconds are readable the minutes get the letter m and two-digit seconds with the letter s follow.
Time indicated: 5h47
